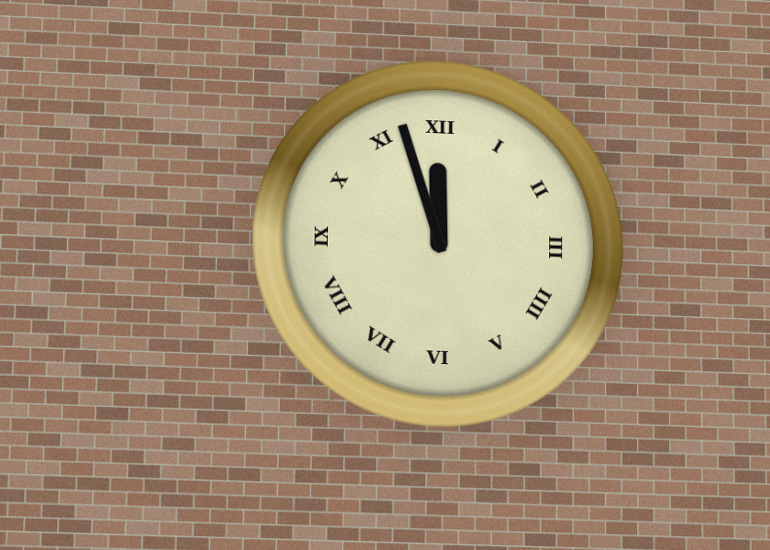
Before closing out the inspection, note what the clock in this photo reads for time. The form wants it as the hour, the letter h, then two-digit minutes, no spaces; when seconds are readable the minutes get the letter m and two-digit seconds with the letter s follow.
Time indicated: 11h57
